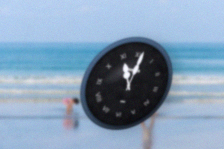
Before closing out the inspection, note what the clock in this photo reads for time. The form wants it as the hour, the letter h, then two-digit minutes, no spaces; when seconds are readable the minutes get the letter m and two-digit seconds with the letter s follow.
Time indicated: 11h01
